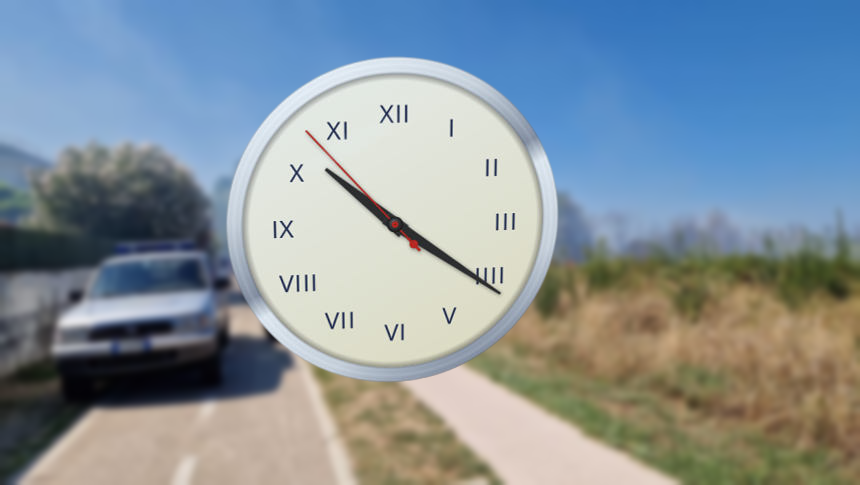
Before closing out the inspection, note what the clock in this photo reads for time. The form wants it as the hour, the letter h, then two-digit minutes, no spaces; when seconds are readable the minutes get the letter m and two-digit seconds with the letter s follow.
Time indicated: 10h20m53s
